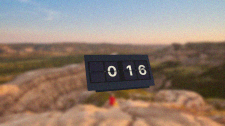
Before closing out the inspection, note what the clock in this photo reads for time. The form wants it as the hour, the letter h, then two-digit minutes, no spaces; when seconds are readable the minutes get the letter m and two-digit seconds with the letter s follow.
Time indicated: 0h16
